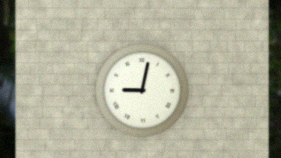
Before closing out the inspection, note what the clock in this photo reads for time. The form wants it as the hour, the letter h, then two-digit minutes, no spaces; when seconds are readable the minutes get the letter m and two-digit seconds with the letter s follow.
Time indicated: 9h02
